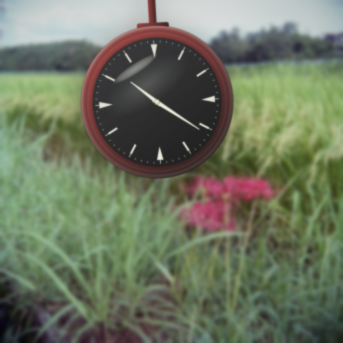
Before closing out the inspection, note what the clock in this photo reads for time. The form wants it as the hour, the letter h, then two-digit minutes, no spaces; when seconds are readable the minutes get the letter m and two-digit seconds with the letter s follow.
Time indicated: 10h21
